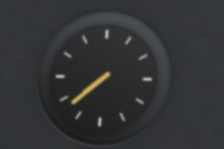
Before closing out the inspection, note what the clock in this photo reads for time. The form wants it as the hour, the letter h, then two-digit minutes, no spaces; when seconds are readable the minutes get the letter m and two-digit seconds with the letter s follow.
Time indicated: 7h38
